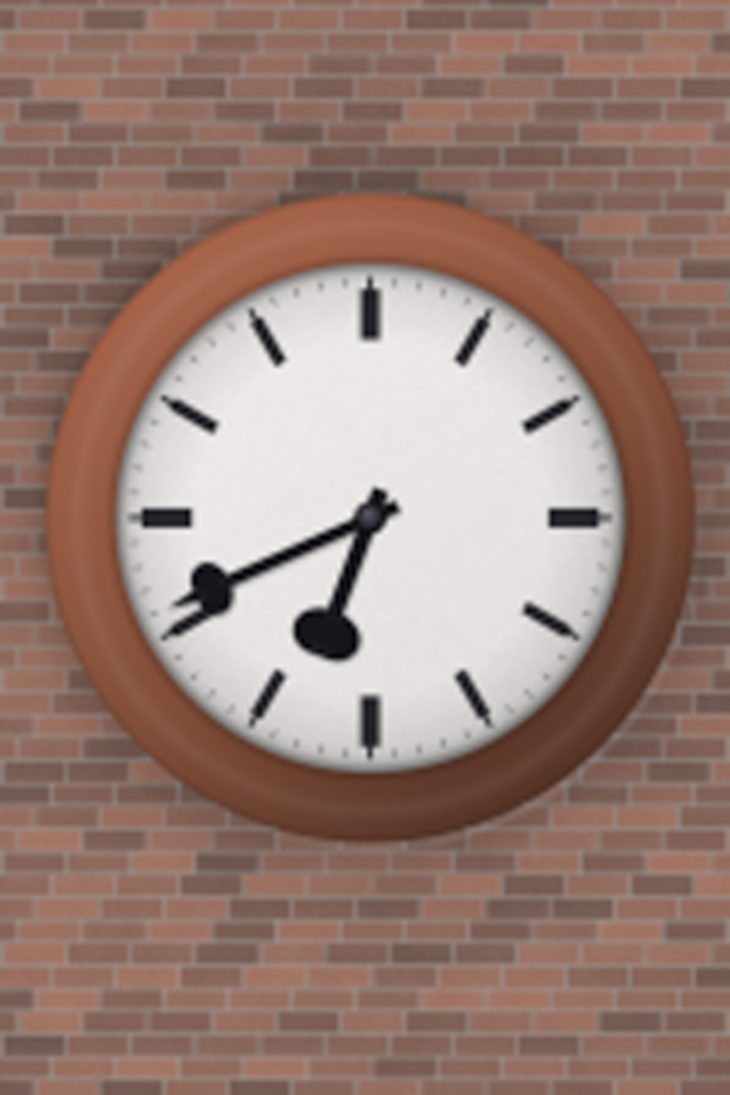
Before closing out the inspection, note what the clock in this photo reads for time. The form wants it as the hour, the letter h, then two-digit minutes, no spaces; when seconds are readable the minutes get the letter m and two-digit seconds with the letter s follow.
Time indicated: 6h41
